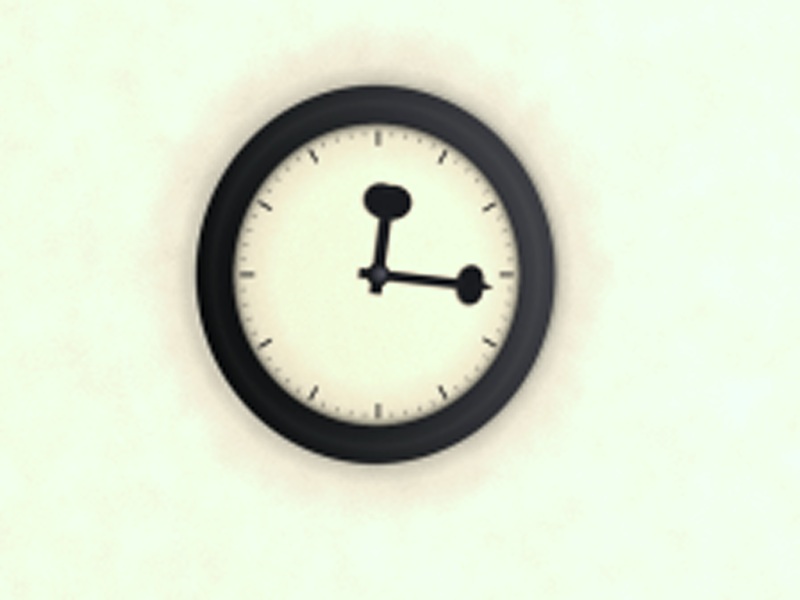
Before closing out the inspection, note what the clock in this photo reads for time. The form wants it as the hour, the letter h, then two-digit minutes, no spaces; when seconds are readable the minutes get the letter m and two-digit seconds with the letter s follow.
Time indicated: 12h16
